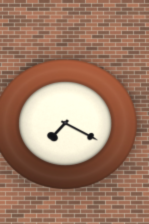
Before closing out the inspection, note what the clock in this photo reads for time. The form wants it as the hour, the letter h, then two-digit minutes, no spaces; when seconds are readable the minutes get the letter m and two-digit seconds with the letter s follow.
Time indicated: 7h20
